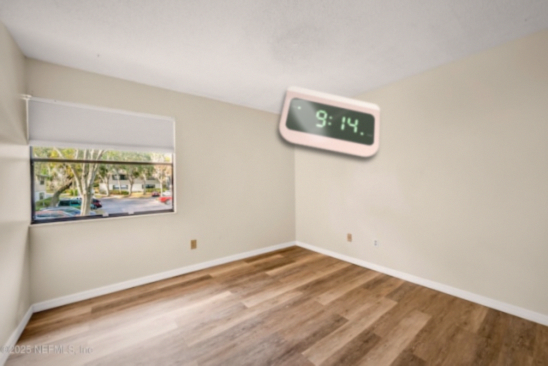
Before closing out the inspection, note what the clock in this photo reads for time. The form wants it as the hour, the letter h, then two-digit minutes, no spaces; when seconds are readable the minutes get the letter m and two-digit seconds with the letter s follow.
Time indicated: 9h14
